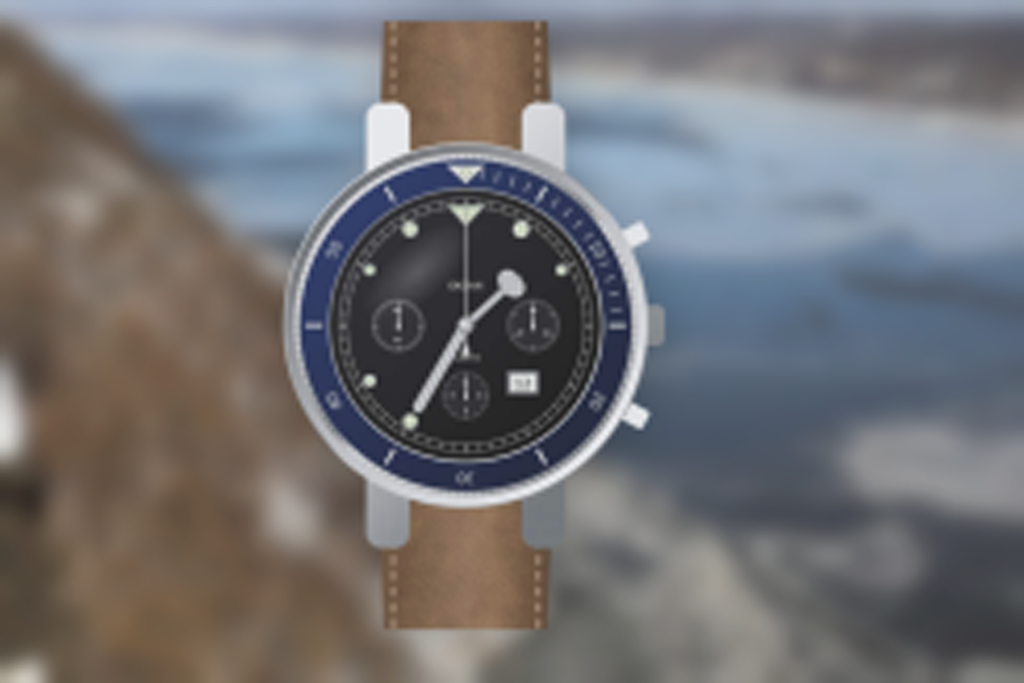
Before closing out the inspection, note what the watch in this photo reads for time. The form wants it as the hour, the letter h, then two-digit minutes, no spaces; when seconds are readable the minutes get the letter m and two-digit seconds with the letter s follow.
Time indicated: 1h35
